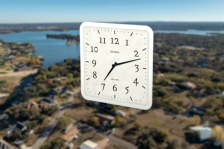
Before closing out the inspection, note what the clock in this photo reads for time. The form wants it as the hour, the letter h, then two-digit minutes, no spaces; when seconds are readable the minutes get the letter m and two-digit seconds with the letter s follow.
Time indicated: 7h12
